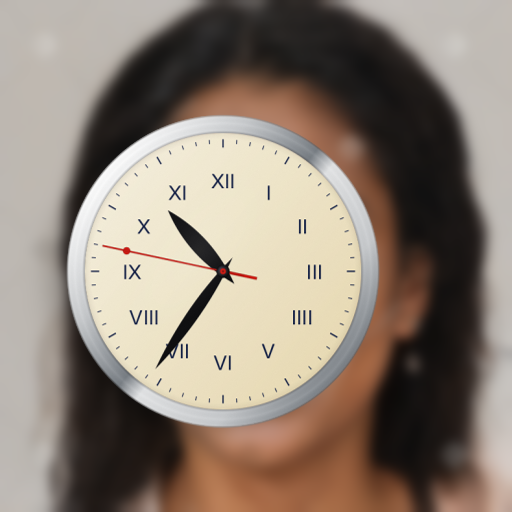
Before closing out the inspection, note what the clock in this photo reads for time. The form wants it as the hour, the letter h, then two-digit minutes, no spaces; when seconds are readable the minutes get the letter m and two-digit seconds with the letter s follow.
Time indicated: 10h35m47s
